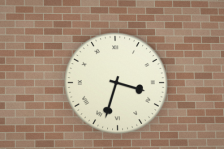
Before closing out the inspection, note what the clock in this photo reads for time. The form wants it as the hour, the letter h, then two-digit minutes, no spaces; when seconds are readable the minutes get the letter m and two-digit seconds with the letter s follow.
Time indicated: 3h33
